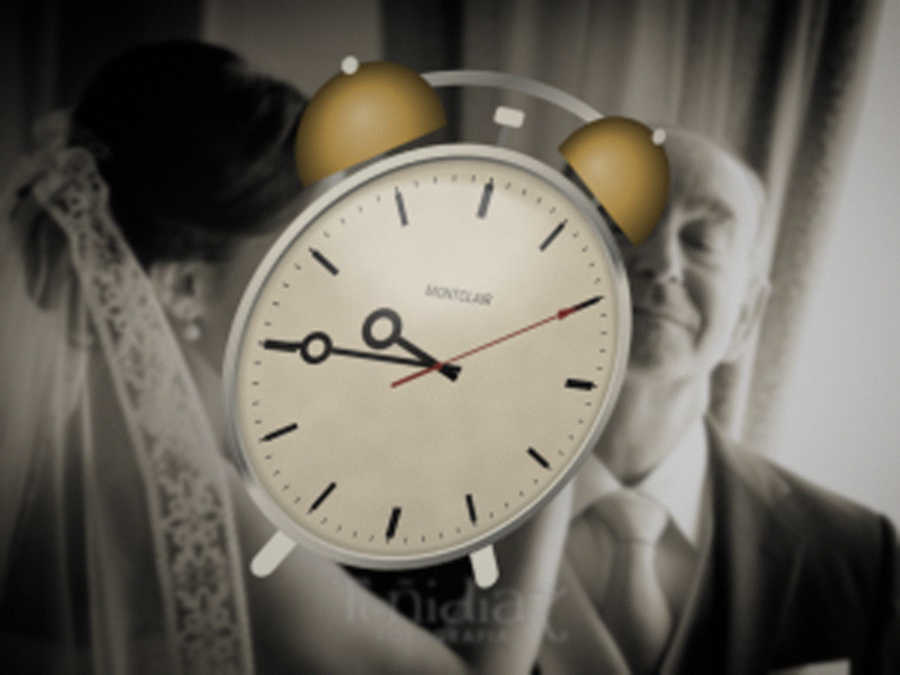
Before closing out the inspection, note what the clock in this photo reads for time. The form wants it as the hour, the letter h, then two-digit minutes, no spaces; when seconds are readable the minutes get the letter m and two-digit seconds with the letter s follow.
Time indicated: 9h45m10s
